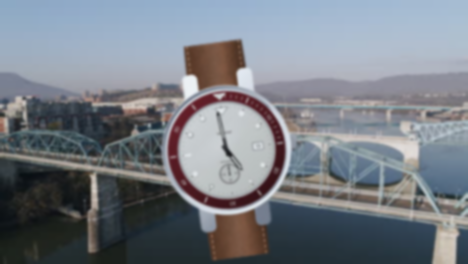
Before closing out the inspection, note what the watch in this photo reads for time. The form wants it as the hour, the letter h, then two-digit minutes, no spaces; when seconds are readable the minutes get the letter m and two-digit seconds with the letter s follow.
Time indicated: 4h59
